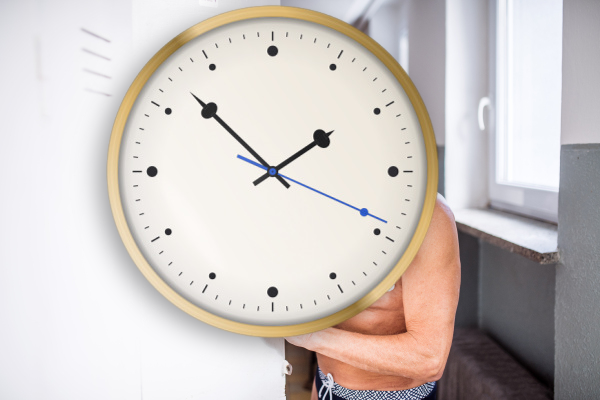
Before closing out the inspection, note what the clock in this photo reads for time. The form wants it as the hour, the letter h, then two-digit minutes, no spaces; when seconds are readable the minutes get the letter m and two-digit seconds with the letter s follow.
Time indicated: 1h52m19s
